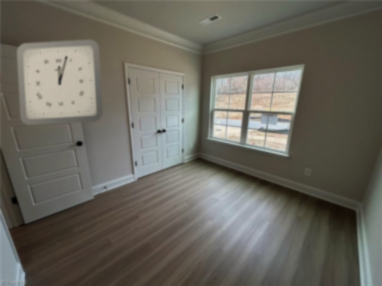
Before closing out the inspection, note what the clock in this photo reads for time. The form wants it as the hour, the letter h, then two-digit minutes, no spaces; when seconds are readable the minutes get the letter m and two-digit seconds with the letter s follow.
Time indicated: 12h03
